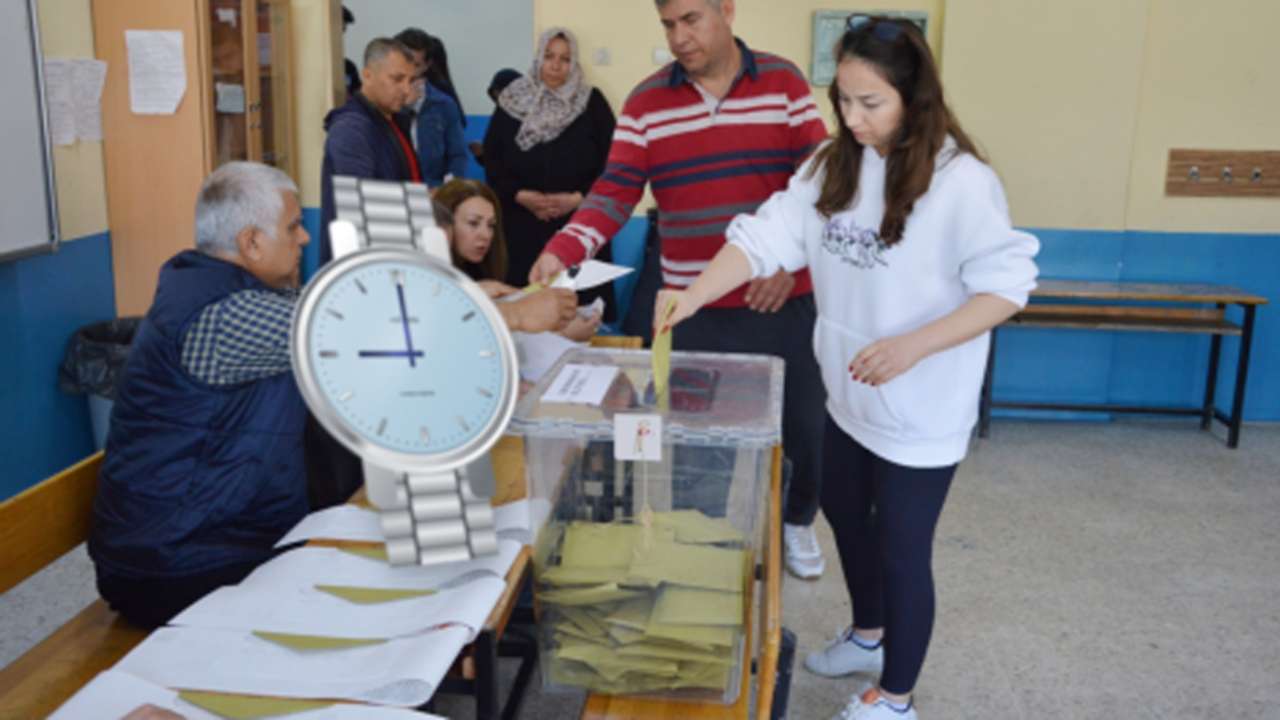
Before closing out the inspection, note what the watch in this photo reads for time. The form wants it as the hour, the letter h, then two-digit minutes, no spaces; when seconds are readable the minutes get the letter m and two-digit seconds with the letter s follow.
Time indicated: 9h00
